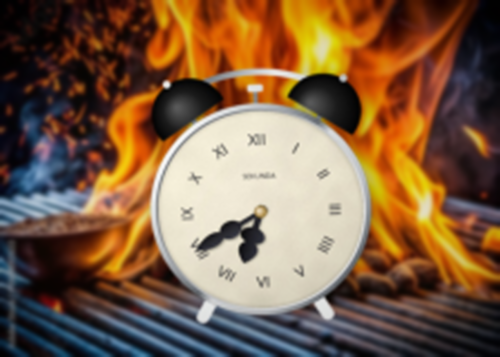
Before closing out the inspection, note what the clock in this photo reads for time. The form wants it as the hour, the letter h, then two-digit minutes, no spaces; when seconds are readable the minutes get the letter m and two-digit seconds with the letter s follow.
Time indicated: 6h40
